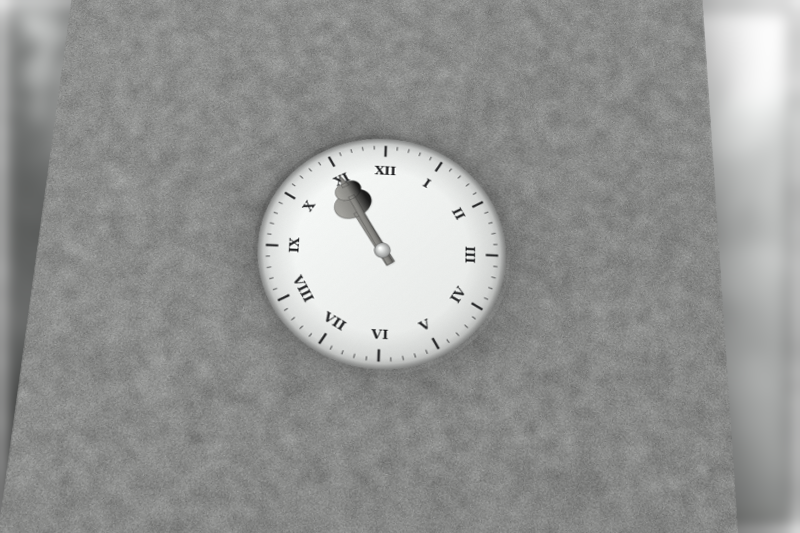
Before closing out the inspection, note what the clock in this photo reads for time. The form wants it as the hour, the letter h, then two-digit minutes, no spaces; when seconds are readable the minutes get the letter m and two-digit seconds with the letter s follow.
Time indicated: 10h55
